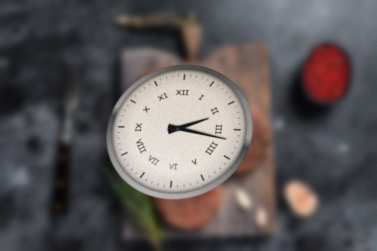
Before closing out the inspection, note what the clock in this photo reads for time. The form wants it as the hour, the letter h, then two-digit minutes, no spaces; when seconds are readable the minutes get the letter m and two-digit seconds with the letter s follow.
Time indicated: 2h17
